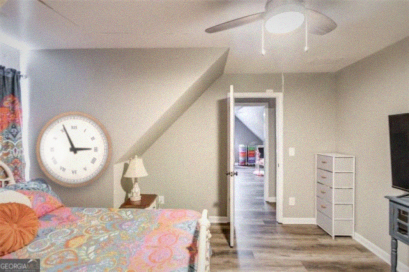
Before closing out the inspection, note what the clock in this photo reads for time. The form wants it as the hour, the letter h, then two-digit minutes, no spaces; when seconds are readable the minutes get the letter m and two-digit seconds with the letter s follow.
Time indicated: 2h56
